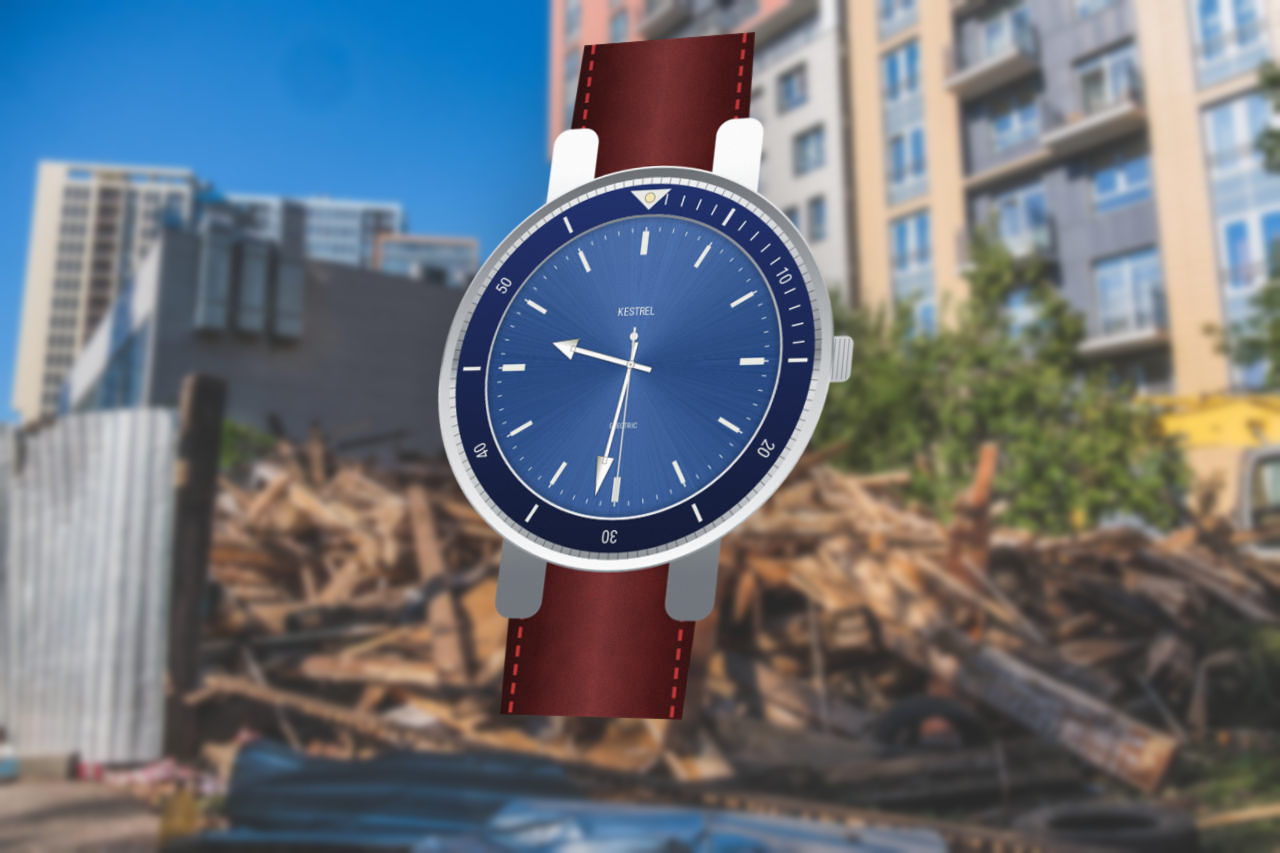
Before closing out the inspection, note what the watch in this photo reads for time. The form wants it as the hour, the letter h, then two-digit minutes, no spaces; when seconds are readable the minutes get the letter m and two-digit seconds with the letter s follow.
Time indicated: 9h31m30s
